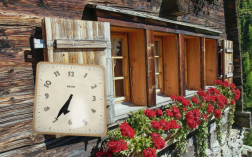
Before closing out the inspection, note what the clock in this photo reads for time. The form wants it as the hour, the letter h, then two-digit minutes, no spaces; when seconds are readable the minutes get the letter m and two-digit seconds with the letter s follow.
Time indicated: 6h35
